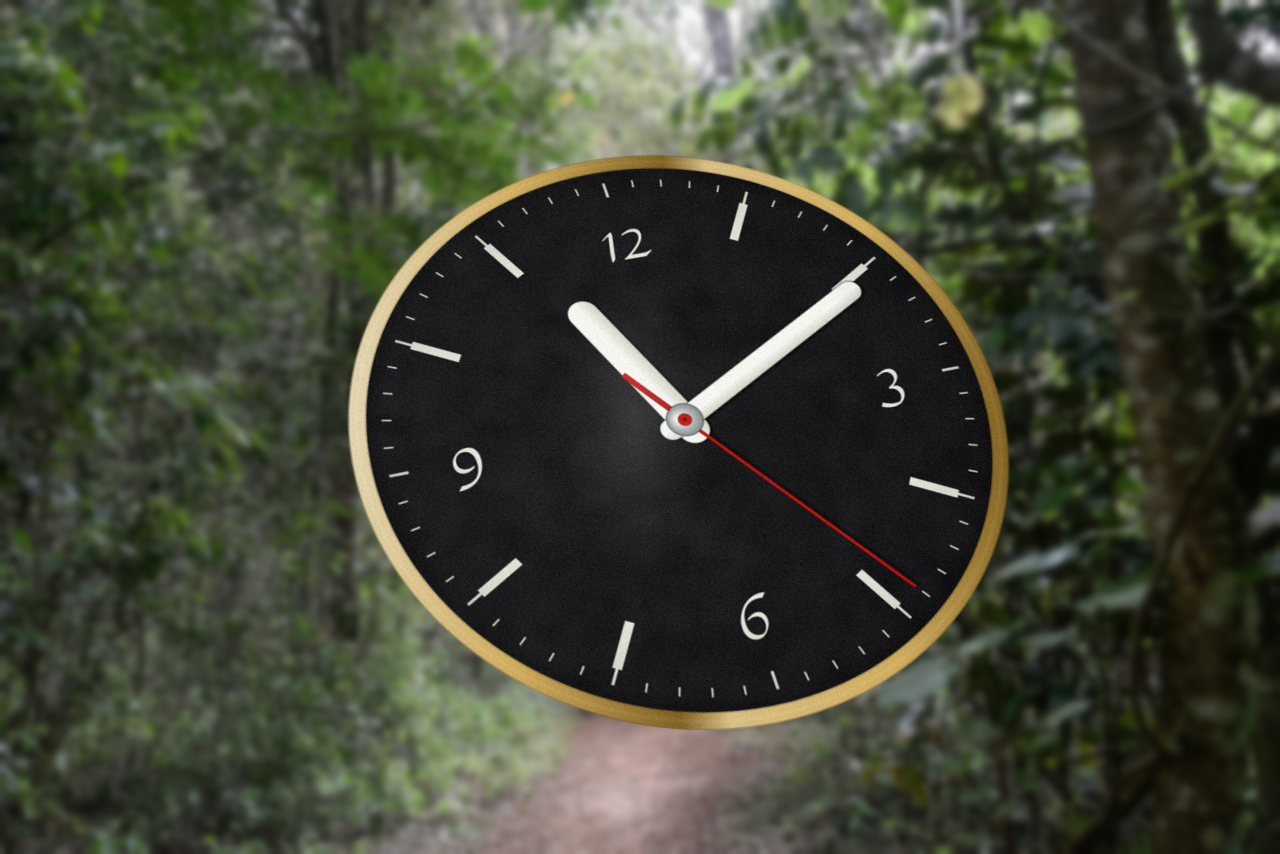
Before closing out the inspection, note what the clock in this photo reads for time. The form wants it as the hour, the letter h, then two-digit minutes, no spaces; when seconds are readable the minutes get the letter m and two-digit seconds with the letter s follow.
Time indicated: 11h10m24s
